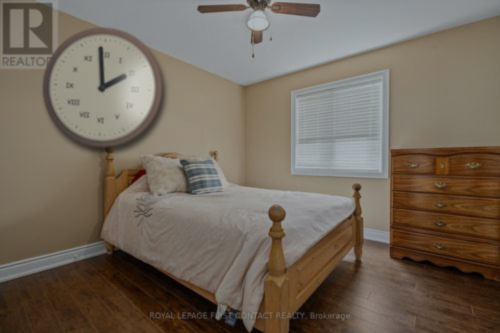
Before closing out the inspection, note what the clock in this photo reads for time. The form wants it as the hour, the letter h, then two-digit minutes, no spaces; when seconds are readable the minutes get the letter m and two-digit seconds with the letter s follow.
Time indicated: 1h59
